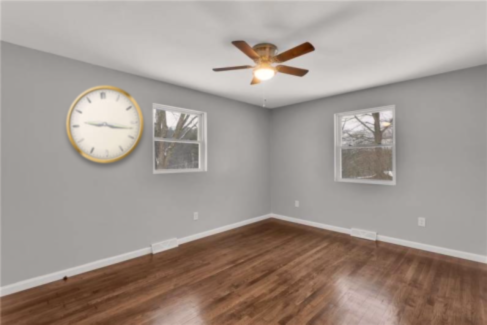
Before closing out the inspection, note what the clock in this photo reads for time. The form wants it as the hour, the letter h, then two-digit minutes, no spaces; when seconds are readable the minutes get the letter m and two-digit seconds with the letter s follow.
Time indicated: 9h17
